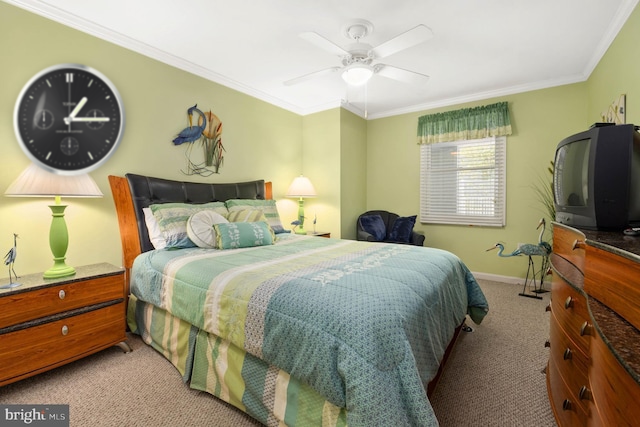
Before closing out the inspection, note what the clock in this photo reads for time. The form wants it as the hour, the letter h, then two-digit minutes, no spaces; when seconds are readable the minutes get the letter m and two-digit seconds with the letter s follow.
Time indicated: 1h15
